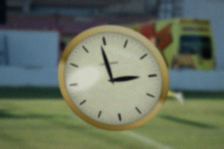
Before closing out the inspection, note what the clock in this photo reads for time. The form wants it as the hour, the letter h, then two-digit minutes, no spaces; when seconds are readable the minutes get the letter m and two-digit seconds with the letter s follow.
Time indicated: 2h59
